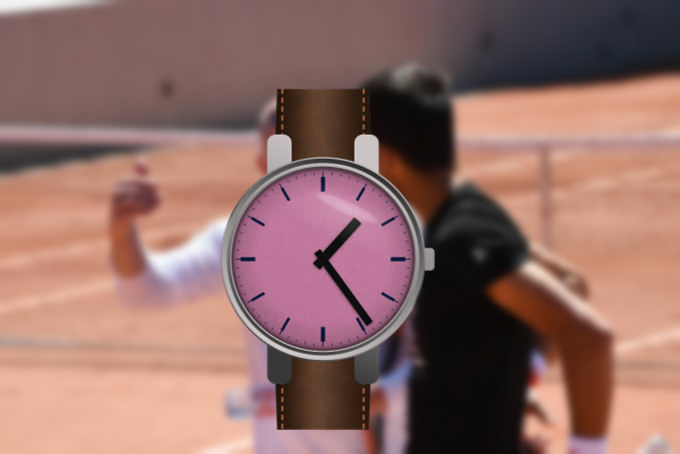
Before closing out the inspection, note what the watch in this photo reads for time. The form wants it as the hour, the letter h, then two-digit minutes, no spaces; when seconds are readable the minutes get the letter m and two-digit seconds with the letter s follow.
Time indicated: 1h24
